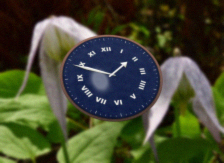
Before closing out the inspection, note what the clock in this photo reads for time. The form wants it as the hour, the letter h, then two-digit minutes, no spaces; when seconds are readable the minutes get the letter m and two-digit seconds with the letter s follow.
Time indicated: 1h49
